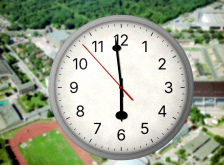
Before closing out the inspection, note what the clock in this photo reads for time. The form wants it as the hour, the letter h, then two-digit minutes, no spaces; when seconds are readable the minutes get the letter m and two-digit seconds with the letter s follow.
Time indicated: 5h58m53s
